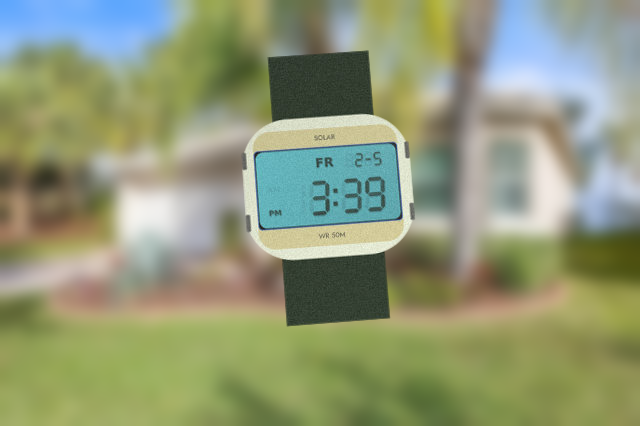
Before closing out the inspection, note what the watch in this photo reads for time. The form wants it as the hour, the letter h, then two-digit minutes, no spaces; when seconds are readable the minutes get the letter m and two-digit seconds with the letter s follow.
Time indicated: 3h39
